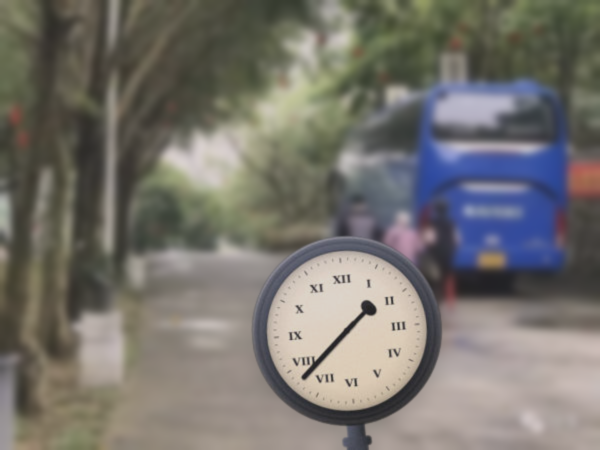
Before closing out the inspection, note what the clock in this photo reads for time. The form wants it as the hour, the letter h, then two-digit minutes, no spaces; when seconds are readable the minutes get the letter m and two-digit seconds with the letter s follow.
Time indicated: 1h38
